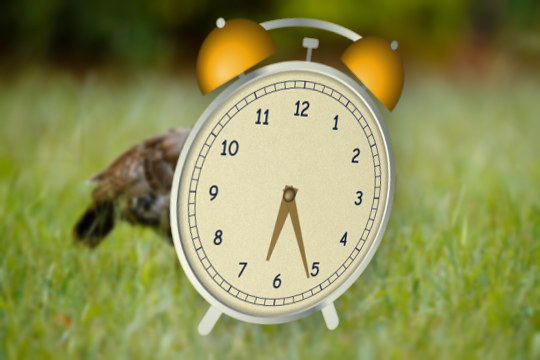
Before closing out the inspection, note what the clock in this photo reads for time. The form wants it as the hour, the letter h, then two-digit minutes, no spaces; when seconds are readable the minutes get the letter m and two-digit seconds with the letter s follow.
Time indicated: 6h26
